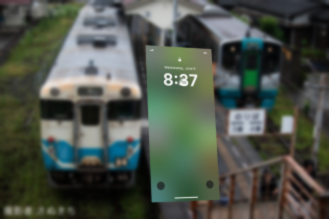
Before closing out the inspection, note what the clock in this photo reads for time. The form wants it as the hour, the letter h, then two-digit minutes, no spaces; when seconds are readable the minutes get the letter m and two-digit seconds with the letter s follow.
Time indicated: 8h37
